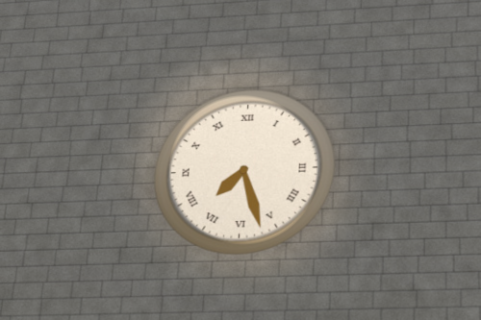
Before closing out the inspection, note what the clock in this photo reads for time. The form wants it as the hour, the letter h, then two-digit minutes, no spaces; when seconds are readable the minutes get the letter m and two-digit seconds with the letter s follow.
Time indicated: 7h27
